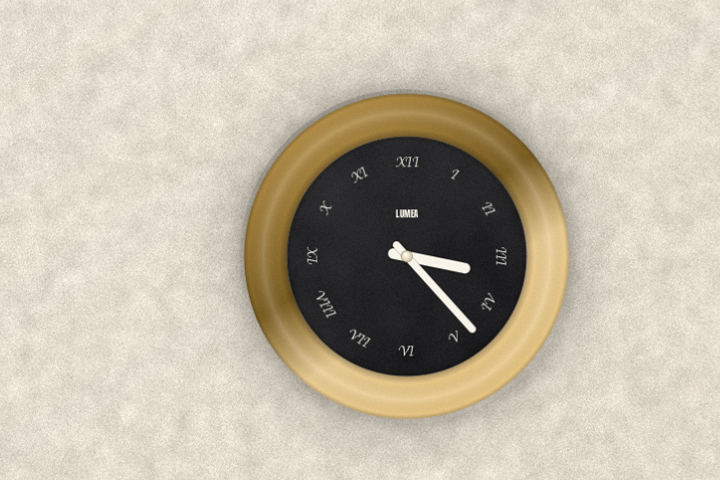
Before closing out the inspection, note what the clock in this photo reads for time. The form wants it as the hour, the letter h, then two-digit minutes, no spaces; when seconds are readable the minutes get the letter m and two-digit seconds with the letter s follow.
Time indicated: 3h23
